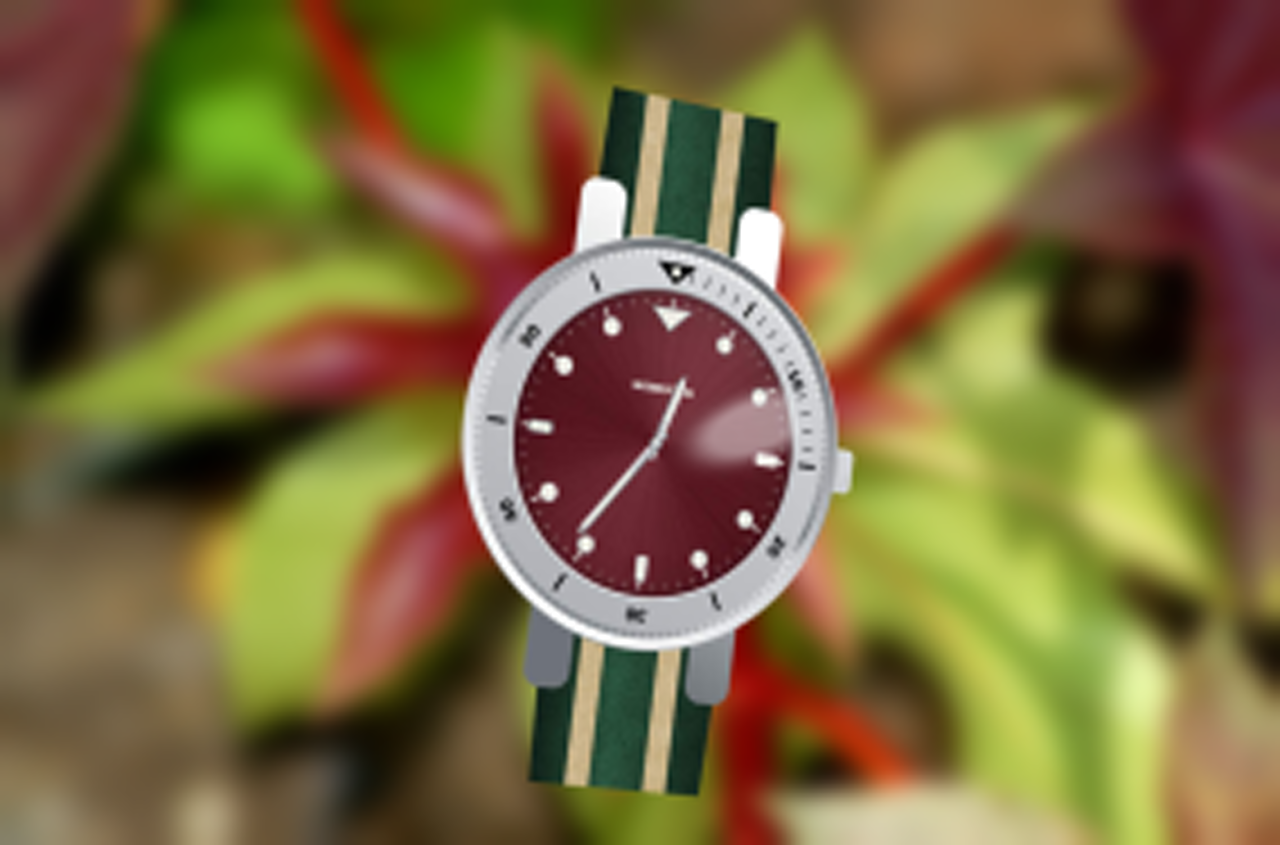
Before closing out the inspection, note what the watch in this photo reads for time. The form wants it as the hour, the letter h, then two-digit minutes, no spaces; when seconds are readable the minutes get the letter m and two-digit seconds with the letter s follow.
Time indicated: 12h36
